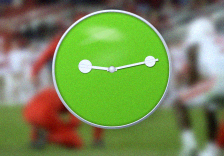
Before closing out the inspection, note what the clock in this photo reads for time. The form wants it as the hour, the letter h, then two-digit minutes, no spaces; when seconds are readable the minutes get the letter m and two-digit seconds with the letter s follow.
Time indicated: 9h13
